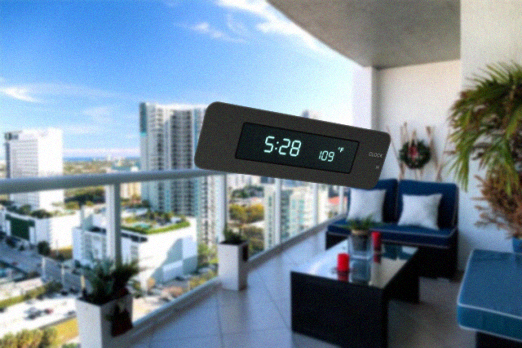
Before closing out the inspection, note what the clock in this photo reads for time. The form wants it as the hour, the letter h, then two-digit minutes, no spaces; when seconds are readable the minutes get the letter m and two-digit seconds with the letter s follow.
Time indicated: 5h28
